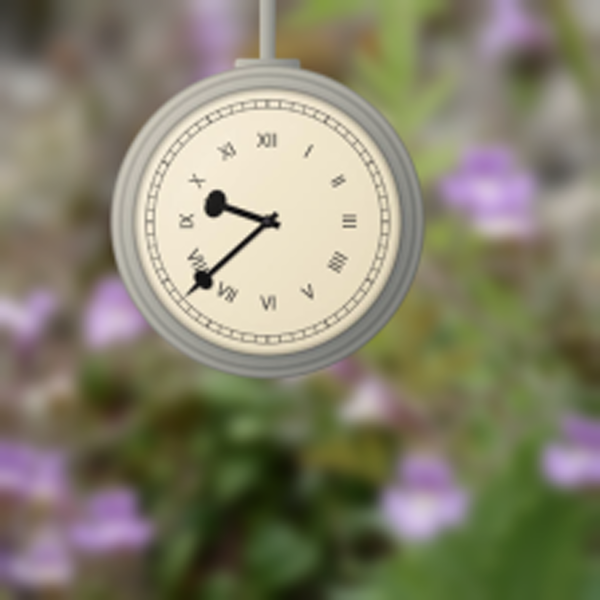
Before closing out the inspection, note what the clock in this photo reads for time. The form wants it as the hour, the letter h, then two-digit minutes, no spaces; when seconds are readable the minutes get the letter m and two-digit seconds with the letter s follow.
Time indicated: 9h38
